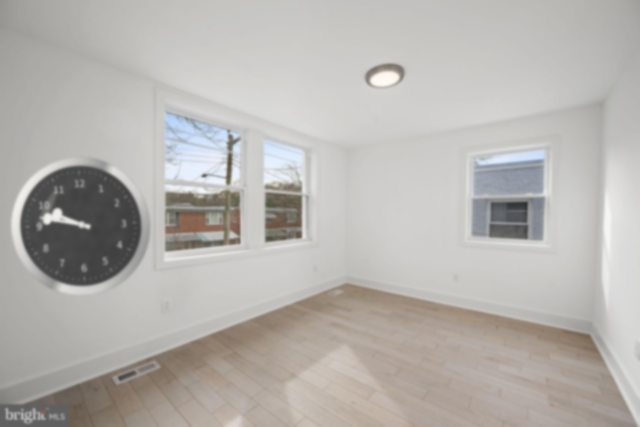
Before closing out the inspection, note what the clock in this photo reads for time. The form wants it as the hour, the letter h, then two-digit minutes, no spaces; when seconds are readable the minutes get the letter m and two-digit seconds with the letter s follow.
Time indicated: 9h47
